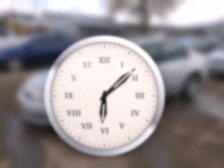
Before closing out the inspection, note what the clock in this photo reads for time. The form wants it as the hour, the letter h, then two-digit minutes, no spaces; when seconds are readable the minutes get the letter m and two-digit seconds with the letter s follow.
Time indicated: 6h08
